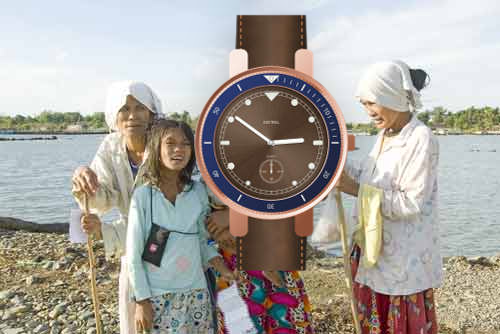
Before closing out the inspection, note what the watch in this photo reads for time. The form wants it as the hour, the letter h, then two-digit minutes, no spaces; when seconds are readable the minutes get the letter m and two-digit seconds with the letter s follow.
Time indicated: 2h51
